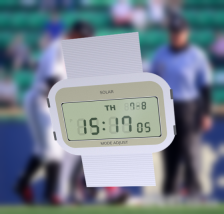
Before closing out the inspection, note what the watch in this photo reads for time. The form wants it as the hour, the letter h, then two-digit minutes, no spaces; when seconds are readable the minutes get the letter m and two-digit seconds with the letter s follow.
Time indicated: 15h17m05s
